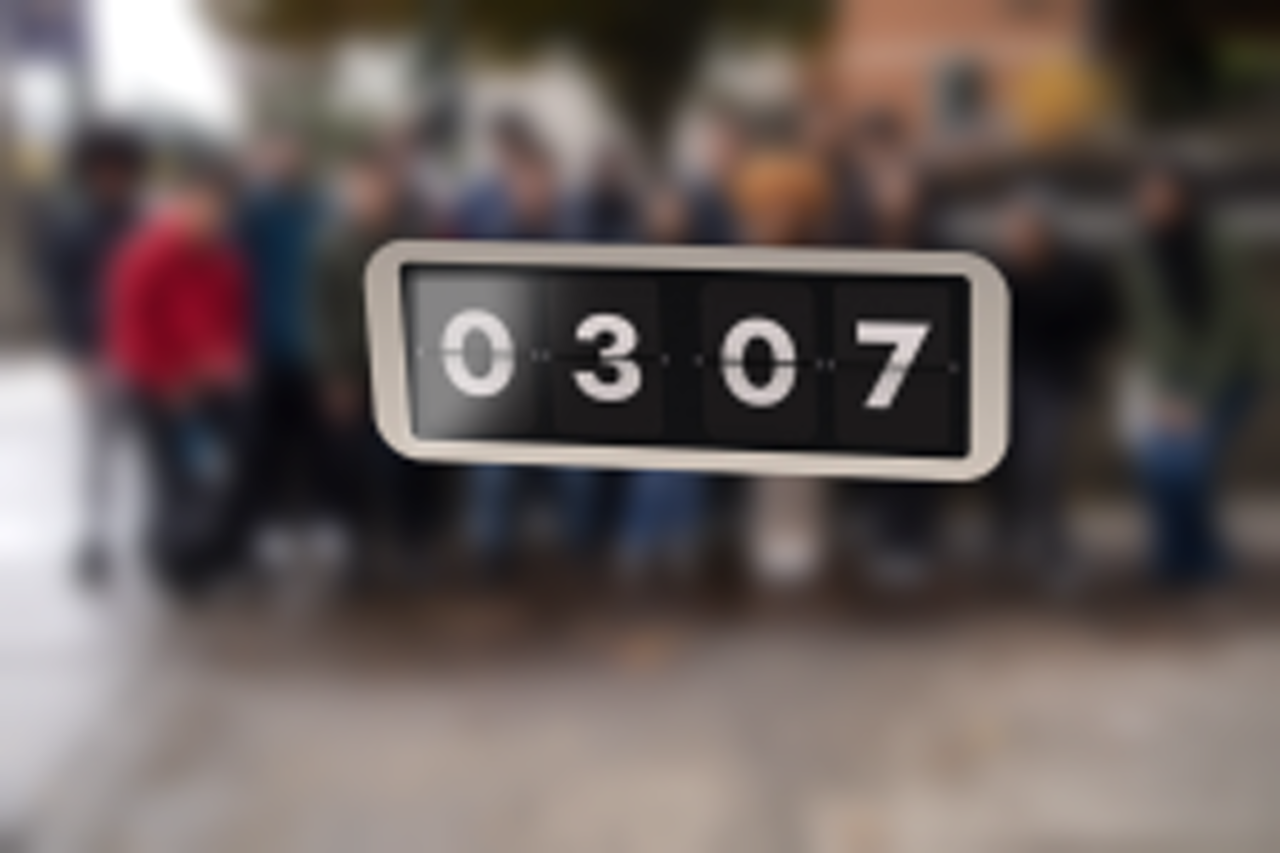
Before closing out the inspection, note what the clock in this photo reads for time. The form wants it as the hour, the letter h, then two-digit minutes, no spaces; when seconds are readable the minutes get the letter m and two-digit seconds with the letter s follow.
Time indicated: 3h07
